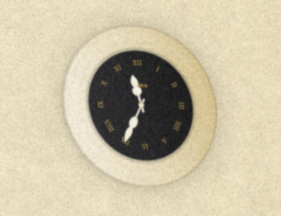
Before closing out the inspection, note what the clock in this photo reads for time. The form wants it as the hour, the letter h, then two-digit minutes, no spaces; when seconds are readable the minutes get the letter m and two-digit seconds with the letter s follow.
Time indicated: 11h35
